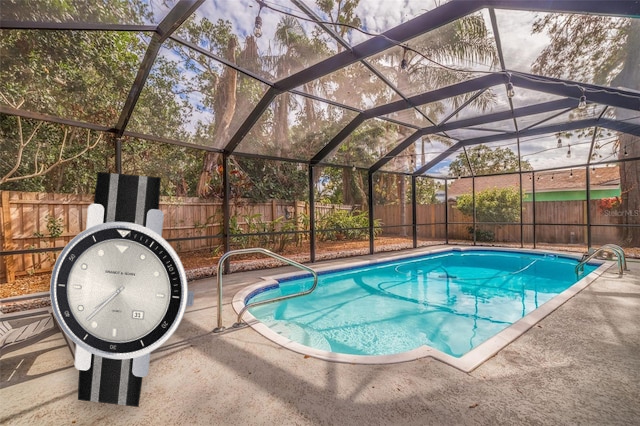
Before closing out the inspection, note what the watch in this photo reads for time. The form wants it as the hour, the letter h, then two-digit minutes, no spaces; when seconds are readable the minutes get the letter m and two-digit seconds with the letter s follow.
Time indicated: 7h37
